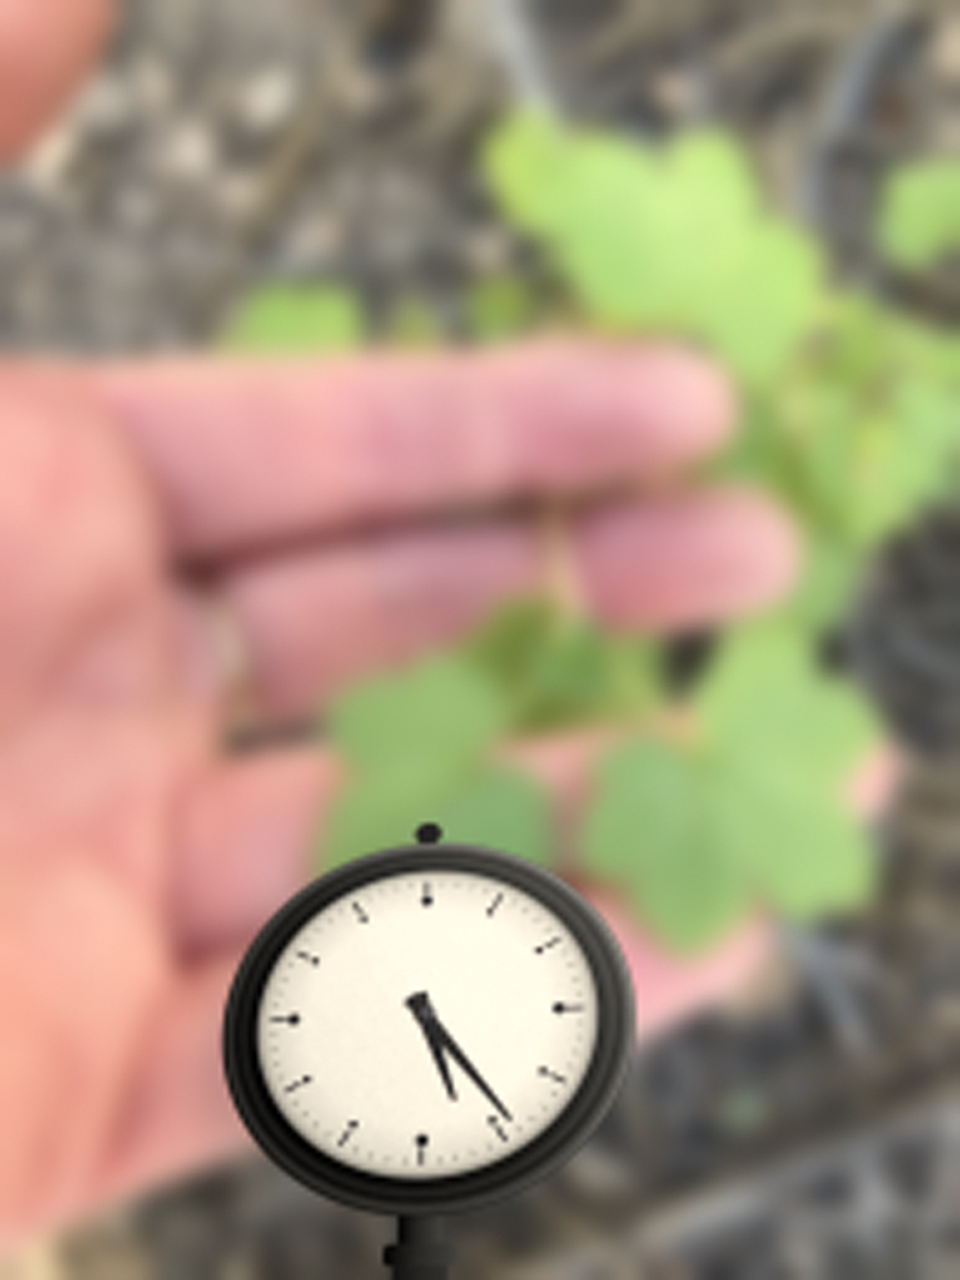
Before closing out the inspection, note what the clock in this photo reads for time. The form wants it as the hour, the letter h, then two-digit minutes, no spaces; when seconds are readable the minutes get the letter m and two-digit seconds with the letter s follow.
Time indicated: 5h24
